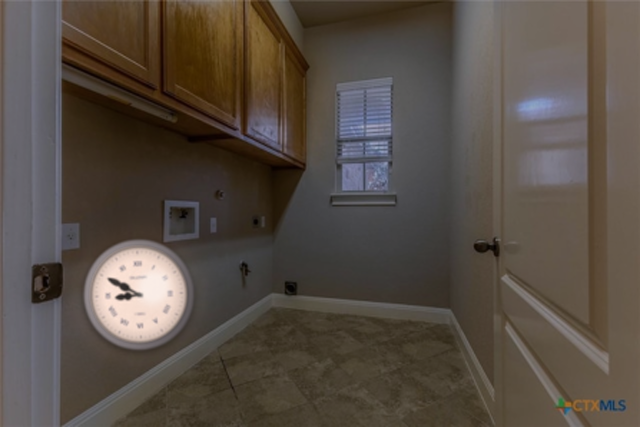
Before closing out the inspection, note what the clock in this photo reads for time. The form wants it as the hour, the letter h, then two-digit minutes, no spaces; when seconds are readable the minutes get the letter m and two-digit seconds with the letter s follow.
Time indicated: 8h50
